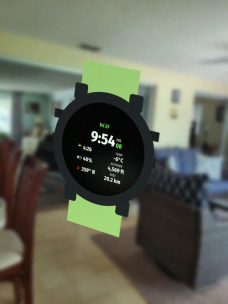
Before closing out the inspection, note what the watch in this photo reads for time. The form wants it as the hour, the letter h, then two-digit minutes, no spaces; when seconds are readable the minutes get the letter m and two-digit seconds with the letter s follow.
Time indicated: 9h54
